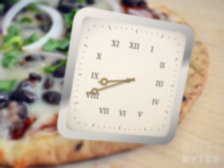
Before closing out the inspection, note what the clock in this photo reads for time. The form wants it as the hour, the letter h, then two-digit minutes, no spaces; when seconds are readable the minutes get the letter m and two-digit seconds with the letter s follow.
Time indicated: 8h41
